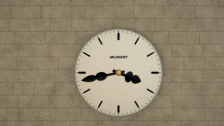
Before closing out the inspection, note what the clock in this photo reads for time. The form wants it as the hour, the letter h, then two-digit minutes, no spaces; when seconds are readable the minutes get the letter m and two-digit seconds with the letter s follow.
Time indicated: 3h43
